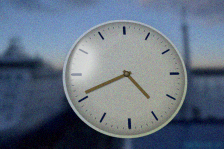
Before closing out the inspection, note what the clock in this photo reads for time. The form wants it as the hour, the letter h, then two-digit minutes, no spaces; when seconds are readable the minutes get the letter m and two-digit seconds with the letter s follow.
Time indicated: 4h41
